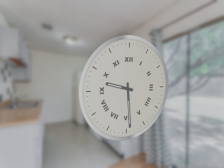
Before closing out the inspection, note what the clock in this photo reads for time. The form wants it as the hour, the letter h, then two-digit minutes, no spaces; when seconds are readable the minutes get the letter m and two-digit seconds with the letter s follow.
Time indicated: 9h29
